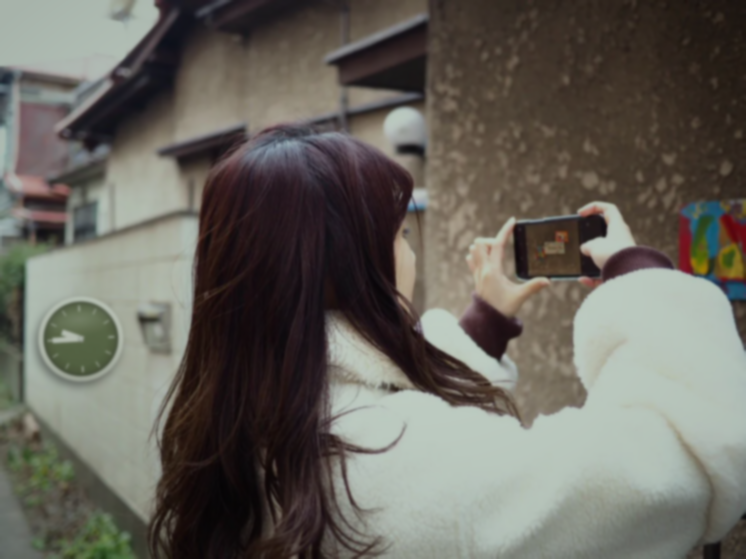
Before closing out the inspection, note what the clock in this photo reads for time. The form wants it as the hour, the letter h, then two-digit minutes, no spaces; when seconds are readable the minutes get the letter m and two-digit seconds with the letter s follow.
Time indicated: 9h45
